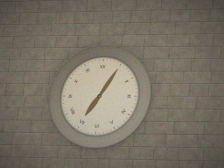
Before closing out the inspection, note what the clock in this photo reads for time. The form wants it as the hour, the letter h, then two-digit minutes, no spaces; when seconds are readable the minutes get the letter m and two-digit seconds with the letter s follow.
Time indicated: 7h05
